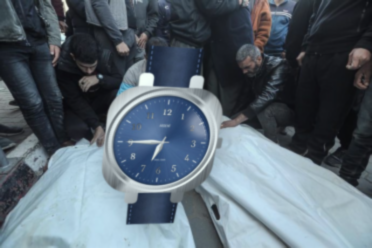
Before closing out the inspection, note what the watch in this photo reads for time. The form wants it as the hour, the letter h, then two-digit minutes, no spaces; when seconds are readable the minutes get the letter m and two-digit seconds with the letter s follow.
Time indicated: 6h45
